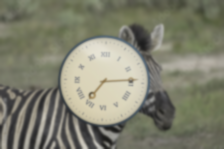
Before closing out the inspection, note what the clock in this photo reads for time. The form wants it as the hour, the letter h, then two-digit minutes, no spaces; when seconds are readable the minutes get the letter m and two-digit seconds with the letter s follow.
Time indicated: 7h14
